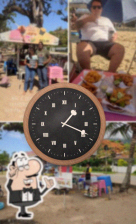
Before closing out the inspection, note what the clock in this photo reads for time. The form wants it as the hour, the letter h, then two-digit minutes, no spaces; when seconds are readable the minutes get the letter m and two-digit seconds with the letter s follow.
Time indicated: 1h19
